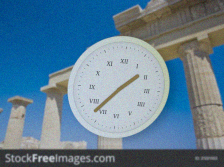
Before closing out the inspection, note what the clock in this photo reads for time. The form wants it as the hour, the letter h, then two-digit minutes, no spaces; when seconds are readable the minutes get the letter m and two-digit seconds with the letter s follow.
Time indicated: 1h37
